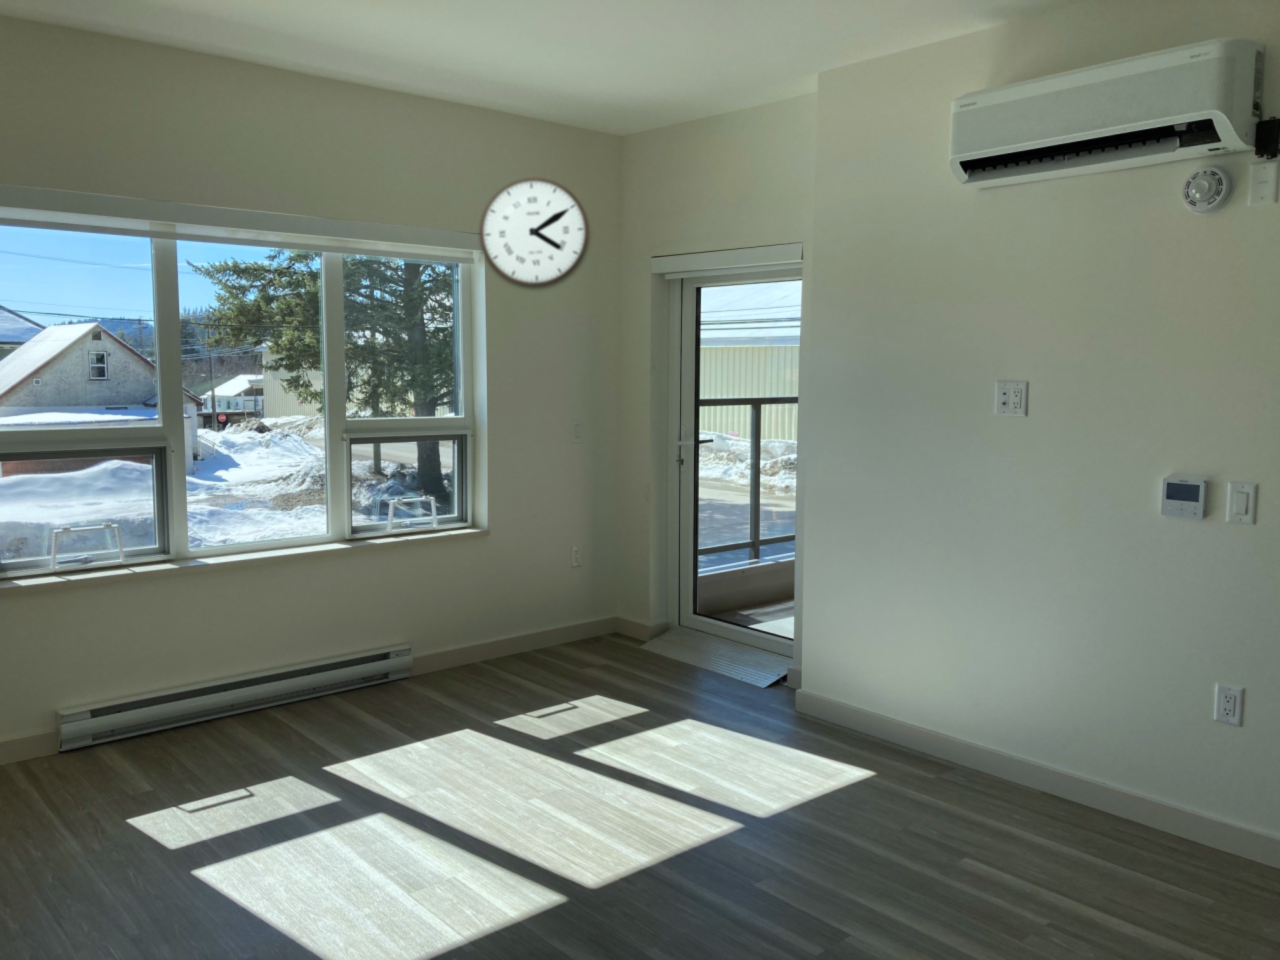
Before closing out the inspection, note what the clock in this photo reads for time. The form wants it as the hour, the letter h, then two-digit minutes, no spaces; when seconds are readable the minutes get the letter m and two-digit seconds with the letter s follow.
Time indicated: 4h10
